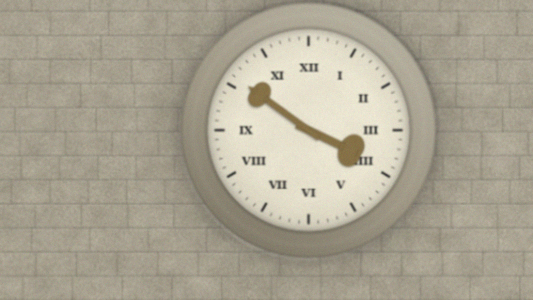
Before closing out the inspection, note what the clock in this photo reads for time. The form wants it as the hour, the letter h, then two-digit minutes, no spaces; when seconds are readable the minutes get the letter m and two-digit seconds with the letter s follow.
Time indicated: 3h51
